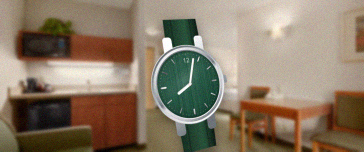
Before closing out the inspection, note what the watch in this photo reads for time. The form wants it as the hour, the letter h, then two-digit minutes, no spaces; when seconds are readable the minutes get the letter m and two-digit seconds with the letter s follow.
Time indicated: 8h03
